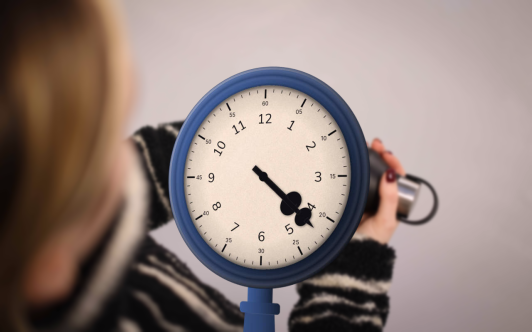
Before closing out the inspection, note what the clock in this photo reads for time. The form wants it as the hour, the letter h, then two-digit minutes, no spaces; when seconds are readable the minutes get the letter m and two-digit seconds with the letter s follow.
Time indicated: 4h22
